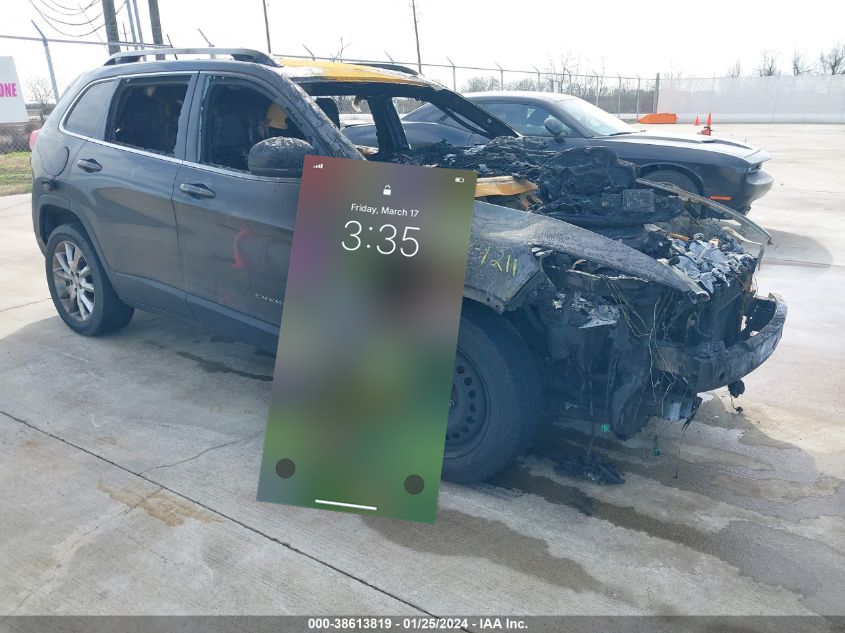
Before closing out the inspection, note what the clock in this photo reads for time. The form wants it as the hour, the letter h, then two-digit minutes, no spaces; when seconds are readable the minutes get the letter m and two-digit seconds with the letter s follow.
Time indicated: 3h35
